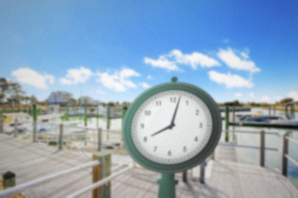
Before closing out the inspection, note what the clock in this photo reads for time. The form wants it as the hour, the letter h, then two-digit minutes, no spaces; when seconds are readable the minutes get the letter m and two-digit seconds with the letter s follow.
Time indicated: 8h02
